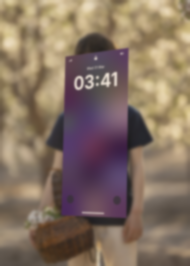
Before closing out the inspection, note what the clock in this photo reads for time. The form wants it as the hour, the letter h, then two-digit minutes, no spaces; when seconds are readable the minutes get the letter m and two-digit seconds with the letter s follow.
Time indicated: 3h41
